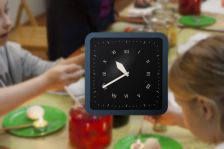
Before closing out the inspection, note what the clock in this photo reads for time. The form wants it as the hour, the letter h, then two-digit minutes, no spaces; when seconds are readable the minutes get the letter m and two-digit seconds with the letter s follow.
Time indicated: 10h40
